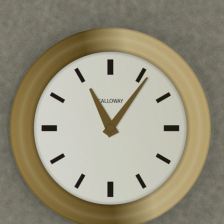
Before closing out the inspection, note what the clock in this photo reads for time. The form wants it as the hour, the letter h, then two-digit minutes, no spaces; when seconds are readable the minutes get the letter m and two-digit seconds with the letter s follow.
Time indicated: 11h06
